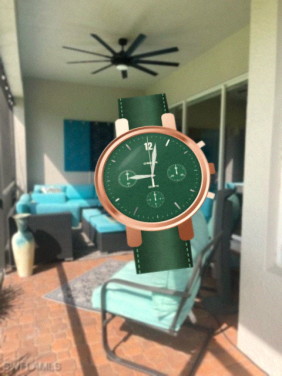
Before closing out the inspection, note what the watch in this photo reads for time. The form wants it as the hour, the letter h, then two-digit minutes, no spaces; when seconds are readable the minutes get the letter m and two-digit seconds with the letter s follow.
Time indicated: 9h02
